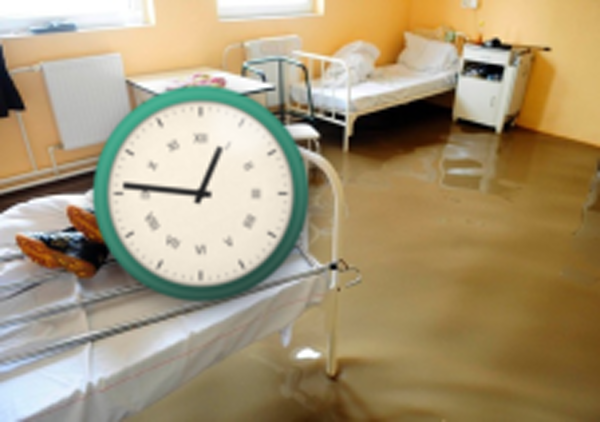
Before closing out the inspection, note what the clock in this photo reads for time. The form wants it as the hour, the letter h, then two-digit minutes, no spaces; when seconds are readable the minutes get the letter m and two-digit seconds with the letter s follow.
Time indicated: 12h46
